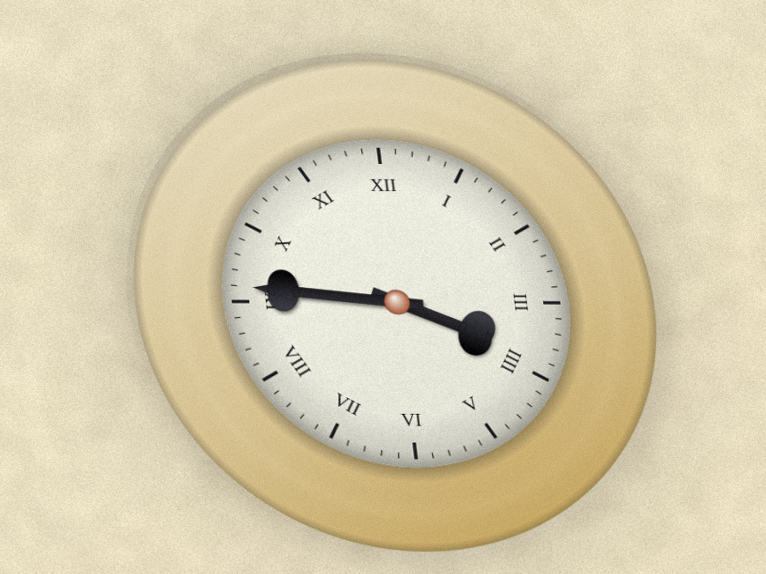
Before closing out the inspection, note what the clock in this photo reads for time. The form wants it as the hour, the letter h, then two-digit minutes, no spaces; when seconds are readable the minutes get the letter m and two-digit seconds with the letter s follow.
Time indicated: 3h46
